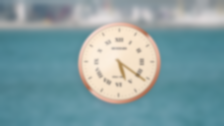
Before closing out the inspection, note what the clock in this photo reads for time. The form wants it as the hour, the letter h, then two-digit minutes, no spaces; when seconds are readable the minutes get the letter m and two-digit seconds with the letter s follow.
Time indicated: 5h21
